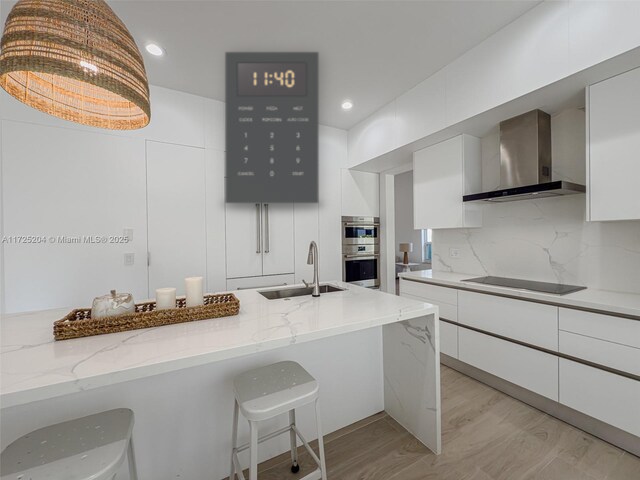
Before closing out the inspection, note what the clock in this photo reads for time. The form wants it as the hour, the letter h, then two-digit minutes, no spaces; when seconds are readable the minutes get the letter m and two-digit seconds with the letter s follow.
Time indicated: 11h40
